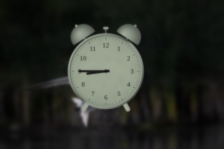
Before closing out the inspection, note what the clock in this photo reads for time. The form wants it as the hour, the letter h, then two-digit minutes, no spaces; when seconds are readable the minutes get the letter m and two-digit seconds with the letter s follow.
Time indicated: 8h45
